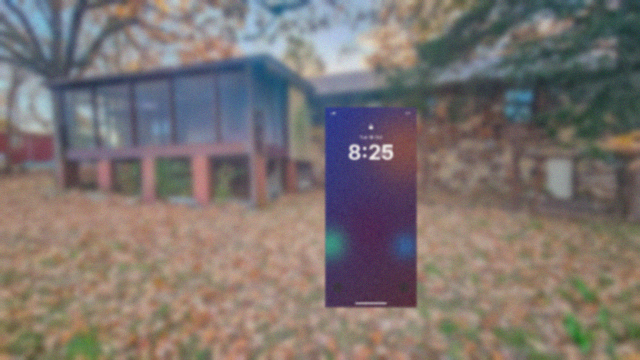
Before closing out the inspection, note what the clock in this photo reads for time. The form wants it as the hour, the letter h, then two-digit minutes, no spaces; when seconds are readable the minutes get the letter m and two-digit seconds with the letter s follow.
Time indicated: 8h25
